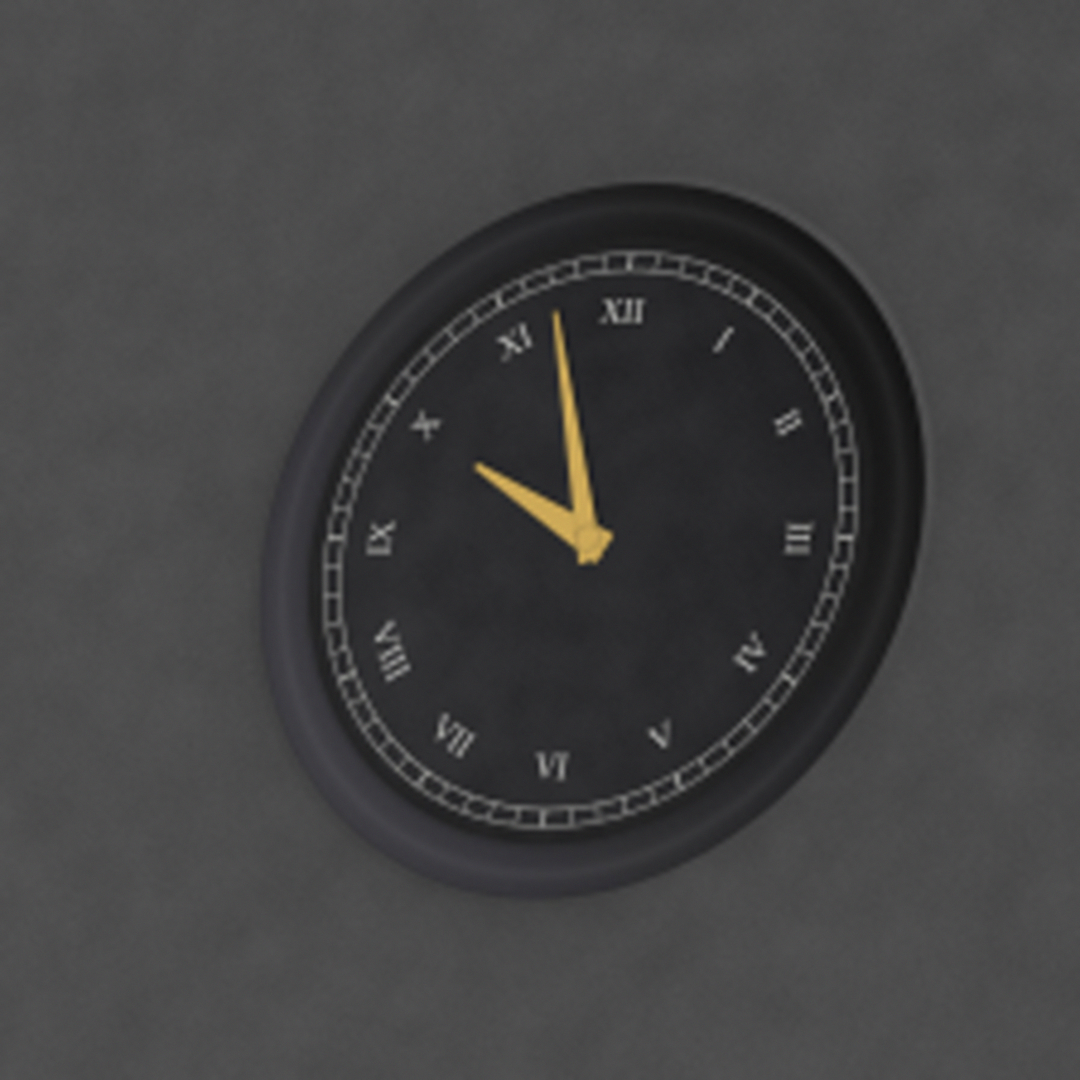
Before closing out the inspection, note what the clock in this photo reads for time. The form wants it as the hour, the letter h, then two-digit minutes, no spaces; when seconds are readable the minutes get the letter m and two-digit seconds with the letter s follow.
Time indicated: 9h57
